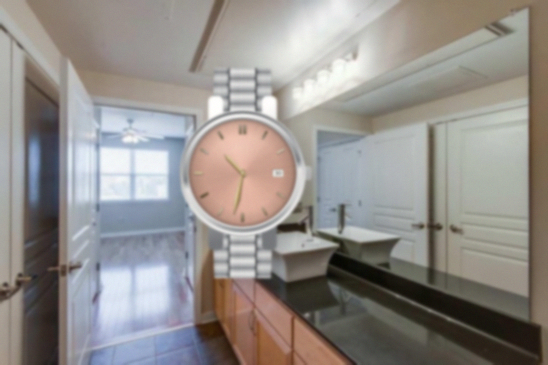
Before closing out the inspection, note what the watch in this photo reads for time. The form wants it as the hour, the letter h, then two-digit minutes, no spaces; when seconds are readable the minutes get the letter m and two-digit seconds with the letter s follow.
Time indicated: 10h32
